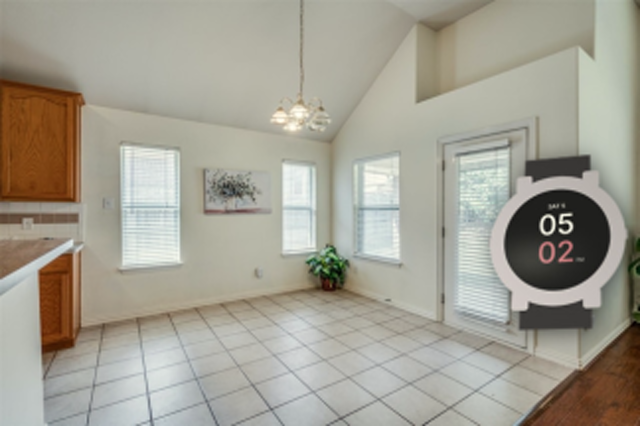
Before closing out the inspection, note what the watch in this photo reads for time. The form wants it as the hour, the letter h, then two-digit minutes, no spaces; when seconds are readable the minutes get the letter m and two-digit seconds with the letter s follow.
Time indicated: 5h02
